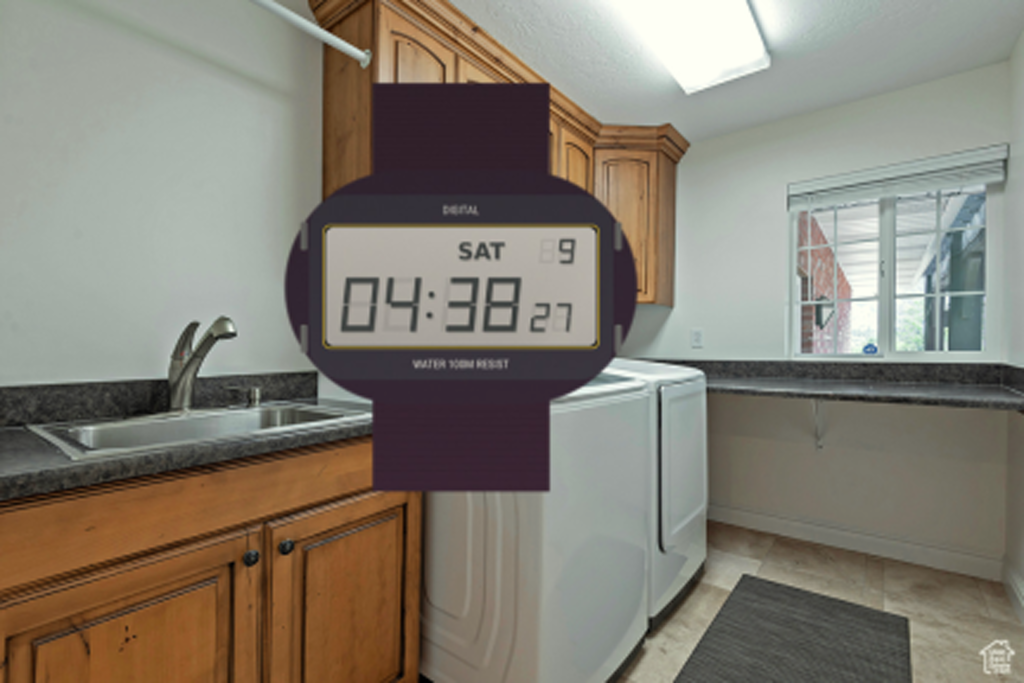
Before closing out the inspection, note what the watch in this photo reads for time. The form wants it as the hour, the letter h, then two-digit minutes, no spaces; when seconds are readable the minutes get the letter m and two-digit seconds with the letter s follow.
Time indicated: 4h38m27s
